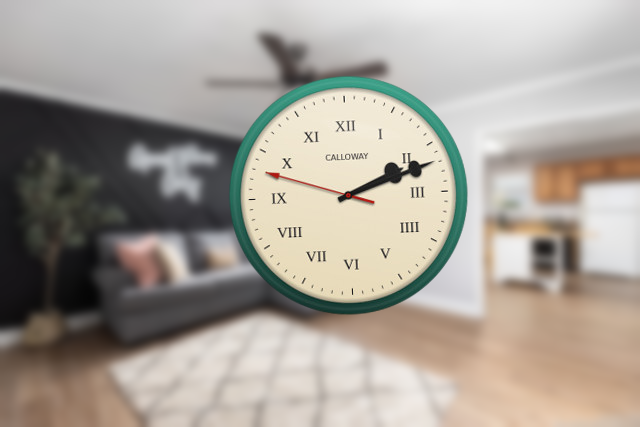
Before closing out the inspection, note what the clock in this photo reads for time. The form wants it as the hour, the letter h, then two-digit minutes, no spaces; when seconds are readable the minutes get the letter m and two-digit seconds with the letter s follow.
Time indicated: 2h11m48s
